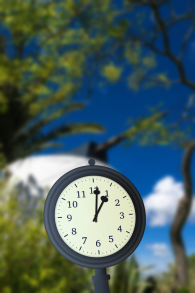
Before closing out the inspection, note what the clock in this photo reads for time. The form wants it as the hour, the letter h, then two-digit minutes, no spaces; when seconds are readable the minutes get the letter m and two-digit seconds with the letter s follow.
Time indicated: 1h01
